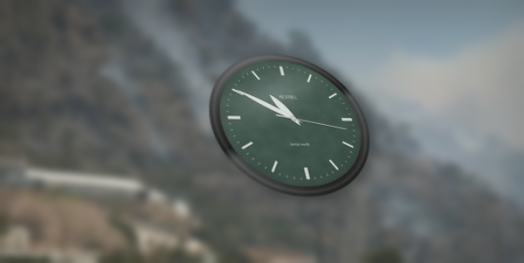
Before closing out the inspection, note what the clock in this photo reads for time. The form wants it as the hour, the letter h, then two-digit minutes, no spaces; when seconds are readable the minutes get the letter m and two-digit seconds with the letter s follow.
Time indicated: 10h50m17s
